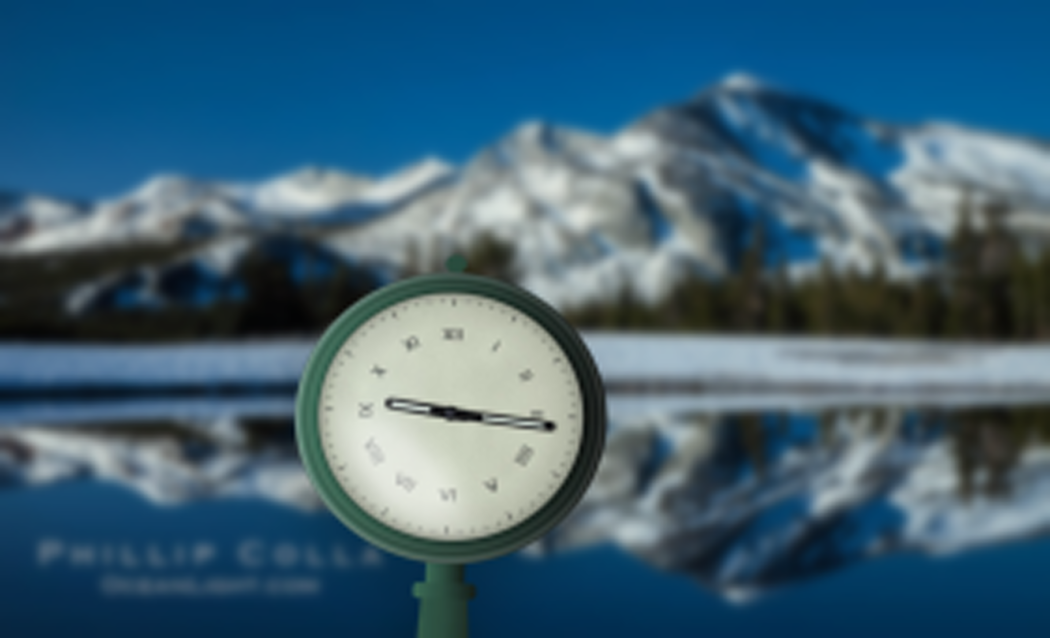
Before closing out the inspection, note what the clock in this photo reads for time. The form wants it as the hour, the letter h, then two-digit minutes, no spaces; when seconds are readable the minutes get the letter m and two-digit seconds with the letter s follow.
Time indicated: 9h16
